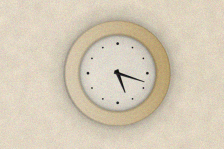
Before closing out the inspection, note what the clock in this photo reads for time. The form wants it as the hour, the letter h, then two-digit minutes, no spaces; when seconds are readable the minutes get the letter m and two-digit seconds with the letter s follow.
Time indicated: 5h18
